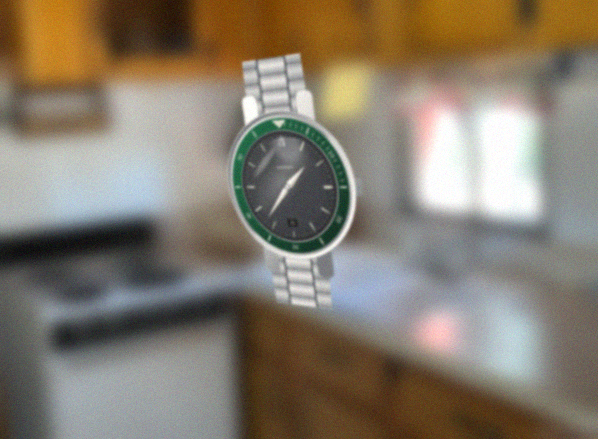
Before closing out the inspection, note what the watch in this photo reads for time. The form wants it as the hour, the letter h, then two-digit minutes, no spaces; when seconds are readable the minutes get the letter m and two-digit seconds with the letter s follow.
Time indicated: 1h37
